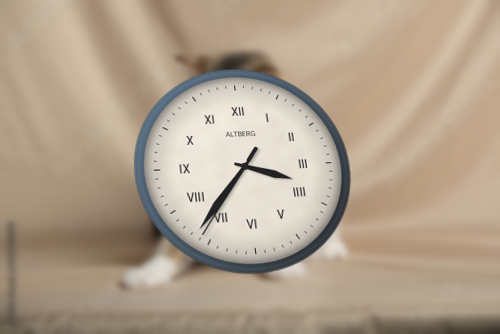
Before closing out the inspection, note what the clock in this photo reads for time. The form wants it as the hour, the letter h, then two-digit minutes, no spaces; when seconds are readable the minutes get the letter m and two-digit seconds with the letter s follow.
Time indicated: 3h36m36s
